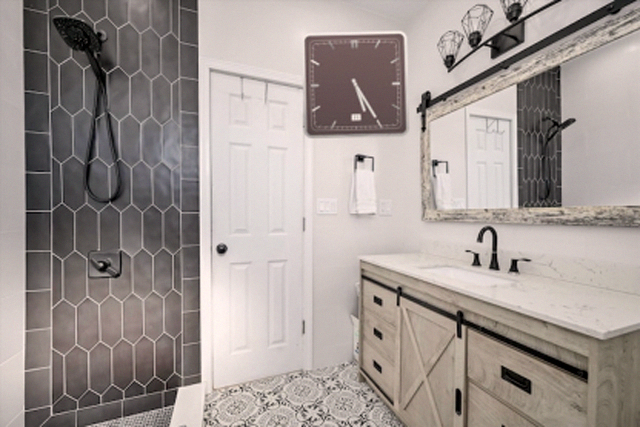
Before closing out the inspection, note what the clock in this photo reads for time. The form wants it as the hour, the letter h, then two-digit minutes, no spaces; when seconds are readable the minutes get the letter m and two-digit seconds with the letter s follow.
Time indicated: 5h25
